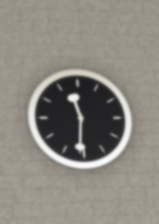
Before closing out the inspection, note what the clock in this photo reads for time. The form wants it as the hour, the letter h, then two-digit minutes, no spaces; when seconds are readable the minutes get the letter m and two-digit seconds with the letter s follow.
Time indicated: 11h31
